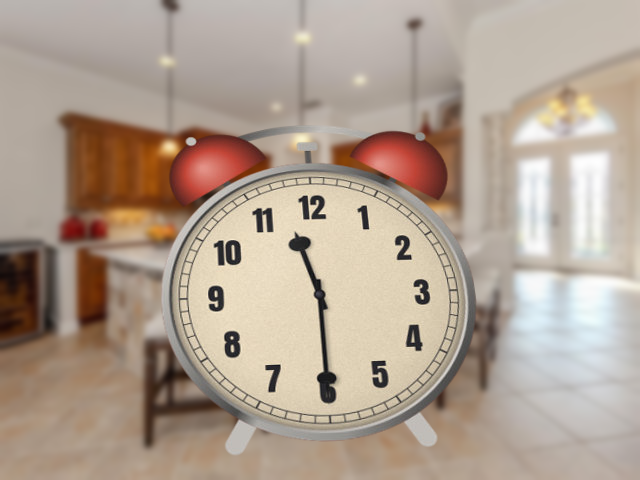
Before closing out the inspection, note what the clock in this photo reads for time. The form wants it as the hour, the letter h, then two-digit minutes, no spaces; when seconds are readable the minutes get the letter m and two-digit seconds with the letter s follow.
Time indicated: 11h30
